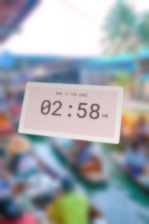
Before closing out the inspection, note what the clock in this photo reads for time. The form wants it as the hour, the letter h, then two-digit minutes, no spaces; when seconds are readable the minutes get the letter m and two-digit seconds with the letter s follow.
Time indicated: 2h58
